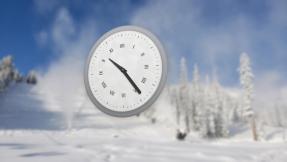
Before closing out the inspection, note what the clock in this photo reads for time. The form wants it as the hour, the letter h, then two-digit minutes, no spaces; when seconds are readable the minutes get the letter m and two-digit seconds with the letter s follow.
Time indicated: 10h24
